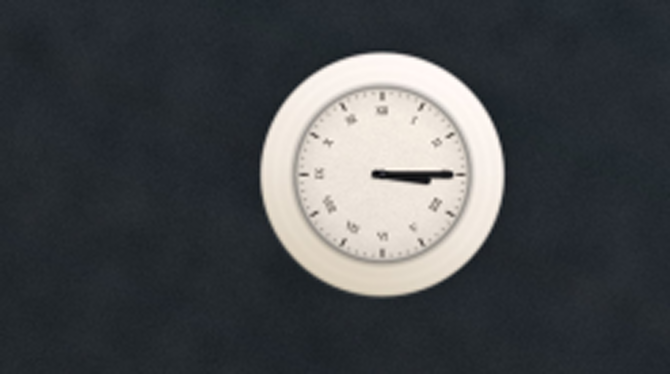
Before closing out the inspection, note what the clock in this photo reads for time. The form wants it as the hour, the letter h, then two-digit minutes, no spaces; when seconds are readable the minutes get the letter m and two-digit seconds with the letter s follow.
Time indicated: 3h15
